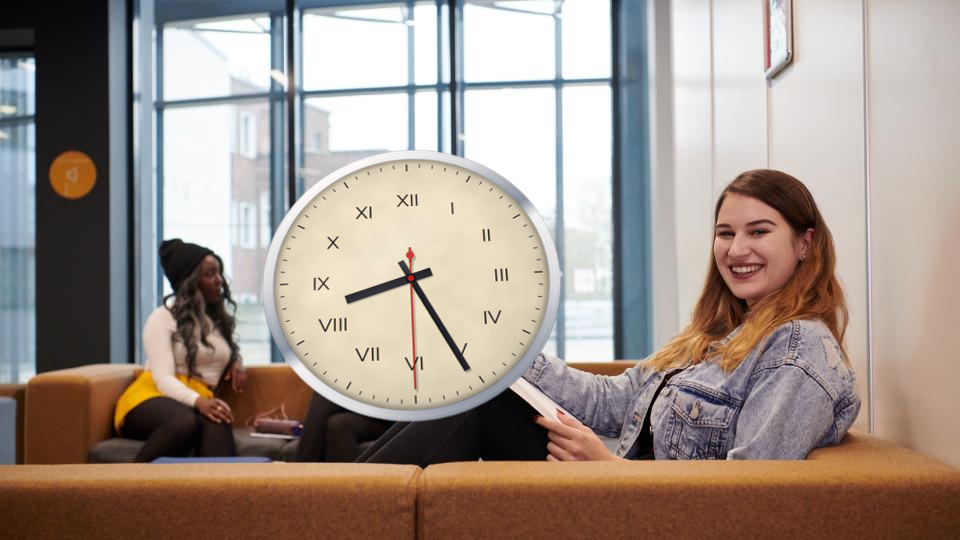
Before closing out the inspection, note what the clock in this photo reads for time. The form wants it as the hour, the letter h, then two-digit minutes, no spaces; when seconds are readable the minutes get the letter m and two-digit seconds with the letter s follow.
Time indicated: 8h25m30s
